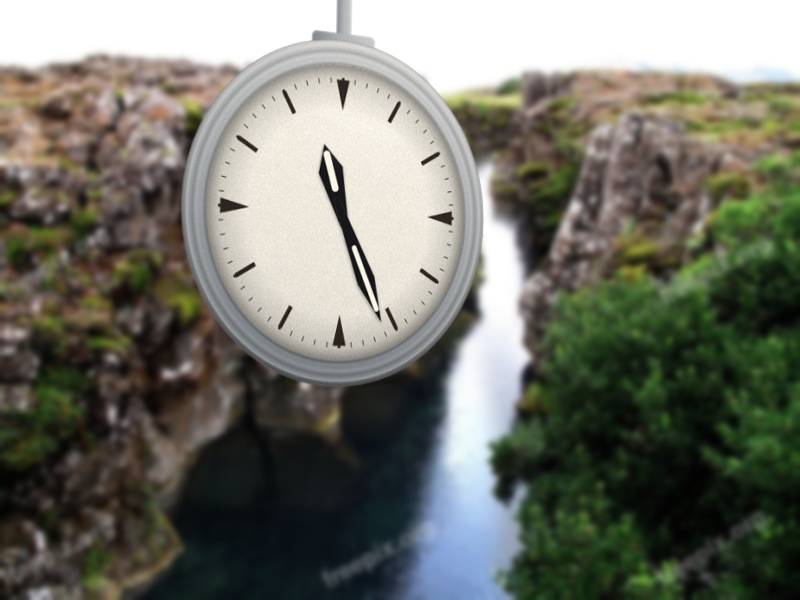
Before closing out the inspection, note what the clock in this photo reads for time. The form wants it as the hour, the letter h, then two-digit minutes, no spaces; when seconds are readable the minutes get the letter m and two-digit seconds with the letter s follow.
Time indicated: 11h26
